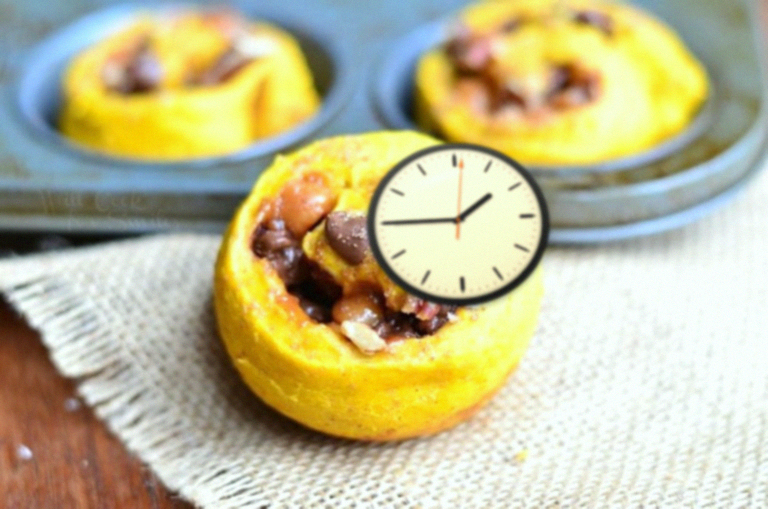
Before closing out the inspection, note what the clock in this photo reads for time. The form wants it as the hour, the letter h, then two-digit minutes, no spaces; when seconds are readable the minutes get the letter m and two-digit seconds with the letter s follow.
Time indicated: 1h45m01s
